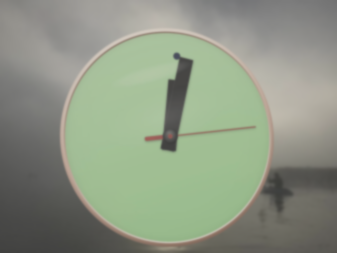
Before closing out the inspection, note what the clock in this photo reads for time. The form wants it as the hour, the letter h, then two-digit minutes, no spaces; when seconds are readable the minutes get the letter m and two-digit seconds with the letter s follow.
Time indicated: 12h01m13s
